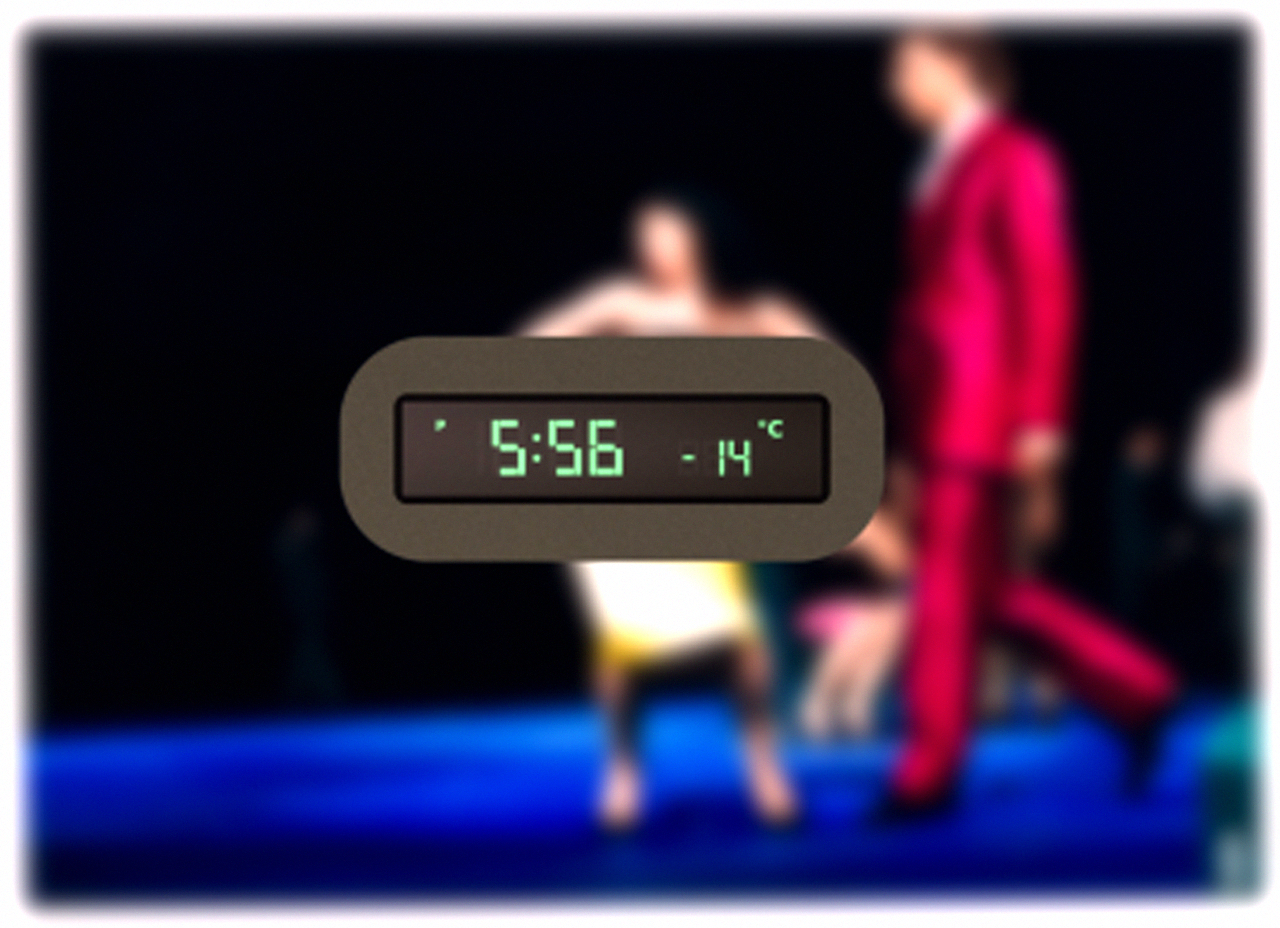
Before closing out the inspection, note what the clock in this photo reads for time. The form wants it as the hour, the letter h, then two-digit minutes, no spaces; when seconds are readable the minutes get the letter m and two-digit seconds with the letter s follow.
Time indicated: 5h56
